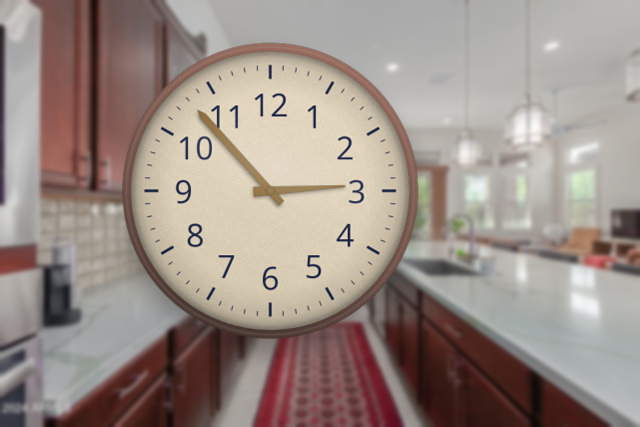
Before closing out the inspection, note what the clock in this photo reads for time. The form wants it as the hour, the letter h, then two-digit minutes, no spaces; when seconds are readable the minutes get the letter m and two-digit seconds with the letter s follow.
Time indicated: 2h53
